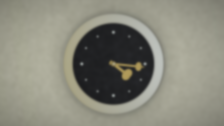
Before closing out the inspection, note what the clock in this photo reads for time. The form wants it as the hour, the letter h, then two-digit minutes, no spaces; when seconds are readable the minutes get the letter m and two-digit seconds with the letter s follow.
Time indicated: 4h16
